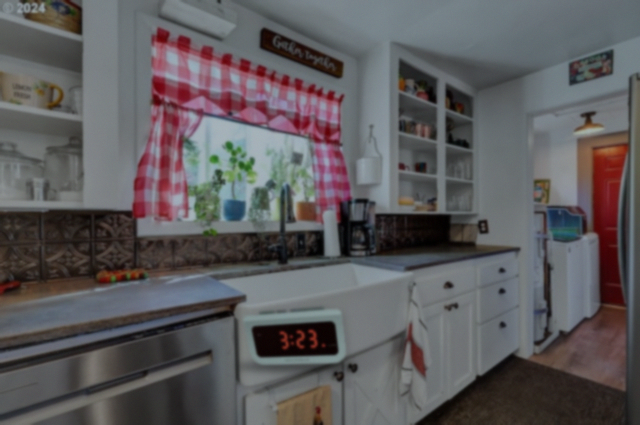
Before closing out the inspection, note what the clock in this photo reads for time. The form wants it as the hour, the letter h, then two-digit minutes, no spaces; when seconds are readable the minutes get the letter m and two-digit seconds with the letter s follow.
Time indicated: 3h23
